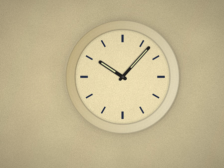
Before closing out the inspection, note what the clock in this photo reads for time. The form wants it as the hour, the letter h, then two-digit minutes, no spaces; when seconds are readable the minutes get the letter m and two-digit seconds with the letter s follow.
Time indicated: 10h07
